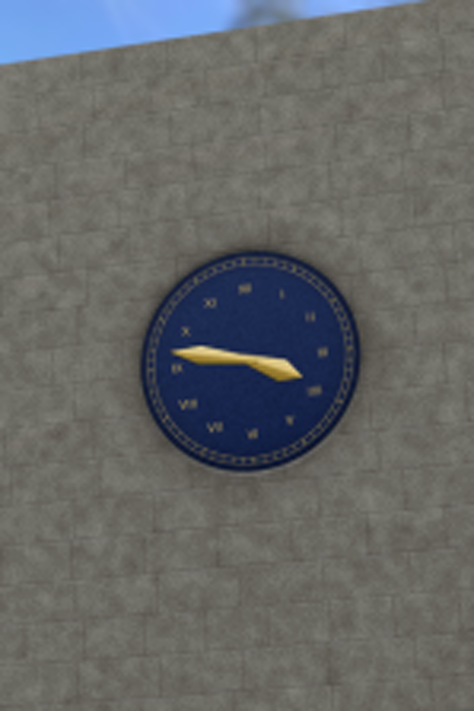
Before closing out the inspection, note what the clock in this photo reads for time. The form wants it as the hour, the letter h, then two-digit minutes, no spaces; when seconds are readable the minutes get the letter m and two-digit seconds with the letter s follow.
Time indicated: 3h47
